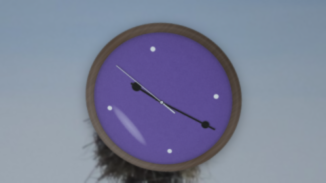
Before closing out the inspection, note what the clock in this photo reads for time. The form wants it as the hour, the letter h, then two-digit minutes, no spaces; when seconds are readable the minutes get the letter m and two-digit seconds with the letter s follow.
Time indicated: 10h20m53s
